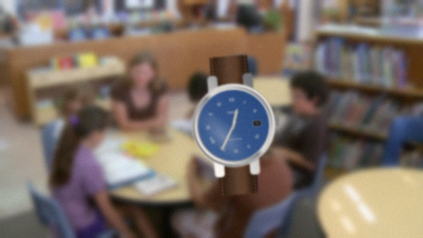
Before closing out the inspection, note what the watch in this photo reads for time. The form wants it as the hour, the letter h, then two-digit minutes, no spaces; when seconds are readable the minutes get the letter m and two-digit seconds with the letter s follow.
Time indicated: 12h35
